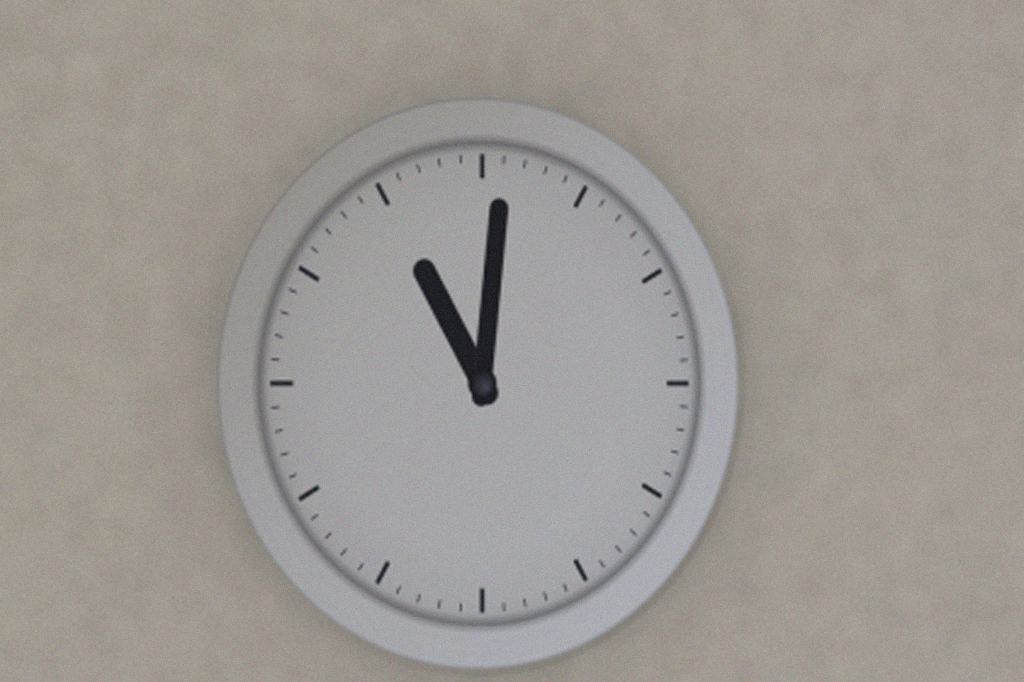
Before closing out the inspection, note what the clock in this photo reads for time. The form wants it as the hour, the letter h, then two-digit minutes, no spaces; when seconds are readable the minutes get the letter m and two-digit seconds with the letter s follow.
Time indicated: 11h01
